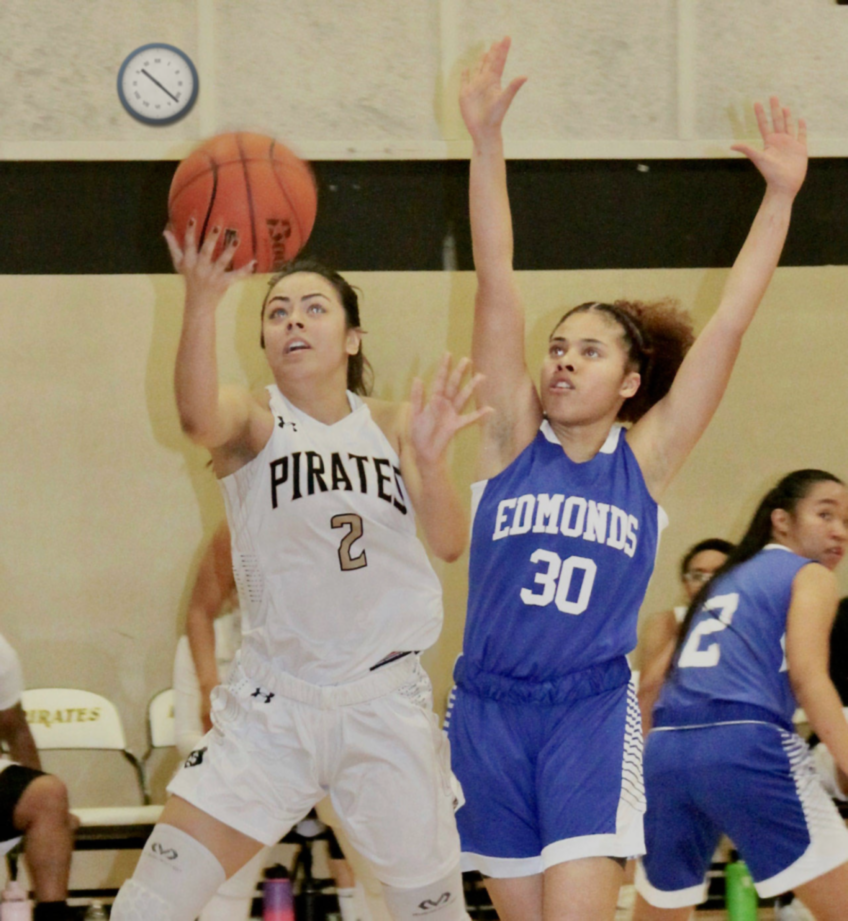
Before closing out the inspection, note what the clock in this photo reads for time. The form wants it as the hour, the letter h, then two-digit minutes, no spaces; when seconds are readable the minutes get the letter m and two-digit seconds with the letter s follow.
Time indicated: 10h22
